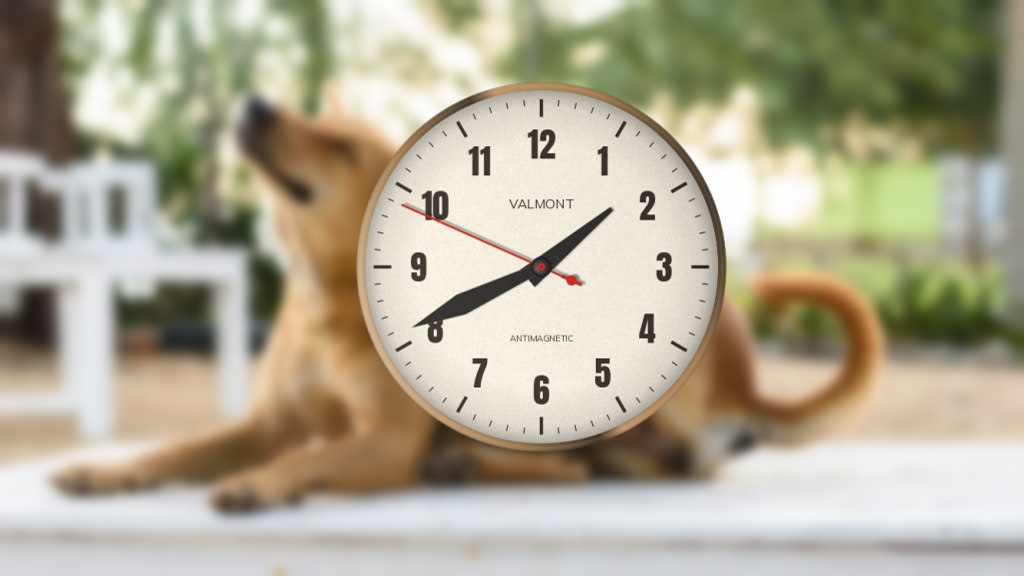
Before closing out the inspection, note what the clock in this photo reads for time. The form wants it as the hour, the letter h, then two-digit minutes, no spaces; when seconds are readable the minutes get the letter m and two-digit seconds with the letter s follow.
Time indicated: 1h40m49s
